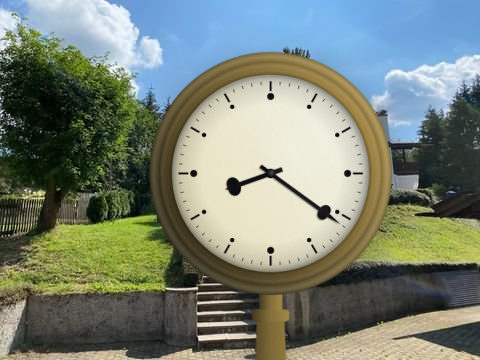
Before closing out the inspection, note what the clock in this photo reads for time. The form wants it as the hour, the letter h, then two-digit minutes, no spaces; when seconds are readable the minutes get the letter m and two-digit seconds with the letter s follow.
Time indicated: 8h21
